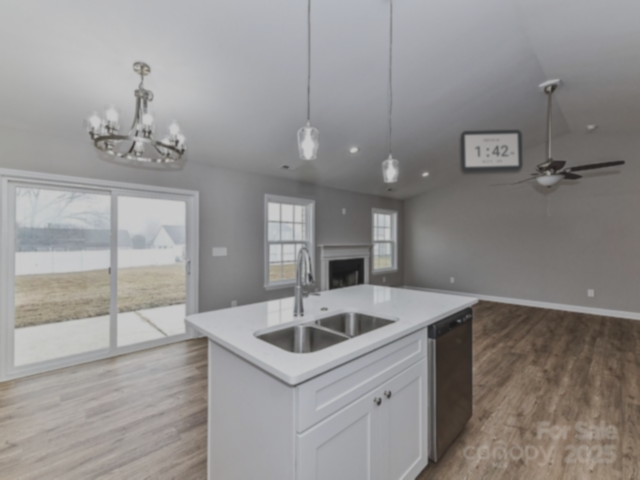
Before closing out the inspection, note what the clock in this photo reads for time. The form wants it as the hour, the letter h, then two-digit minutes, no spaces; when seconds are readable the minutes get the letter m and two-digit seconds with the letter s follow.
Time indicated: 1h42
